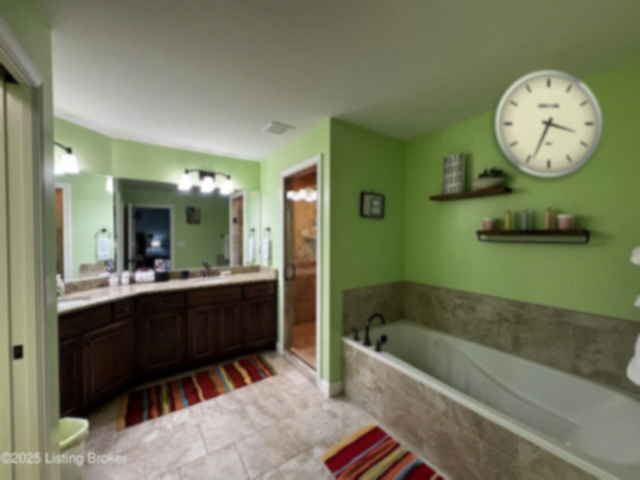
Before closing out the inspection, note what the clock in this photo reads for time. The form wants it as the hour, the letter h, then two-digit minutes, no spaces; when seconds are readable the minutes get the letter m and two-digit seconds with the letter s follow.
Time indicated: 3h34
